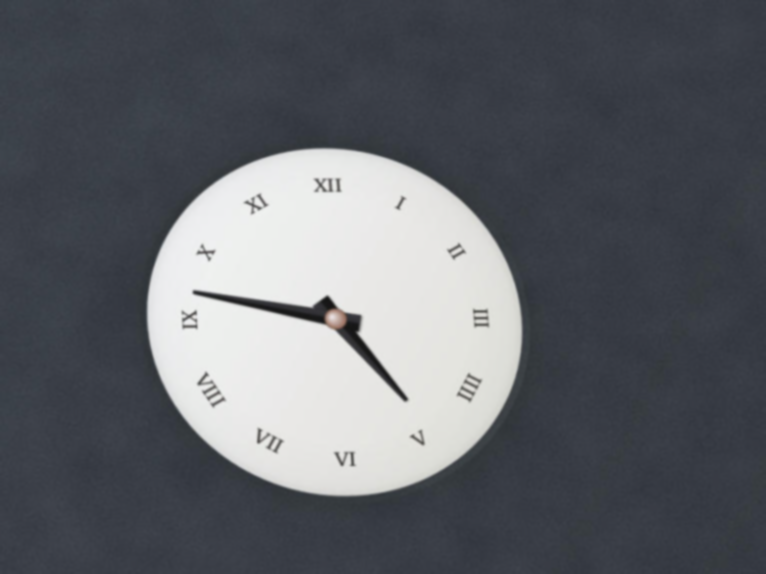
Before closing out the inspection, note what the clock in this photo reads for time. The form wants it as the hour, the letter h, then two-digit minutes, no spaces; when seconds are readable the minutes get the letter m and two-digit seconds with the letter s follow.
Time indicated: 4h47
